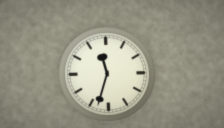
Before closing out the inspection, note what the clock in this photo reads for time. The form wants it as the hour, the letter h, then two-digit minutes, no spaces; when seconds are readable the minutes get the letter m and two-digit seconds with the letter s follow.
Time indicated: 11h33
